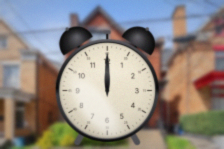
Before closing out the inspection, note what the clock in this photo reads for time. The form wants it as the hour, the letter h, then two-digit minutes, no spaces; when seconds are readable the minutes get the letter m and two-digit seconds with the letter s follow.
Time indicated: 12h00
